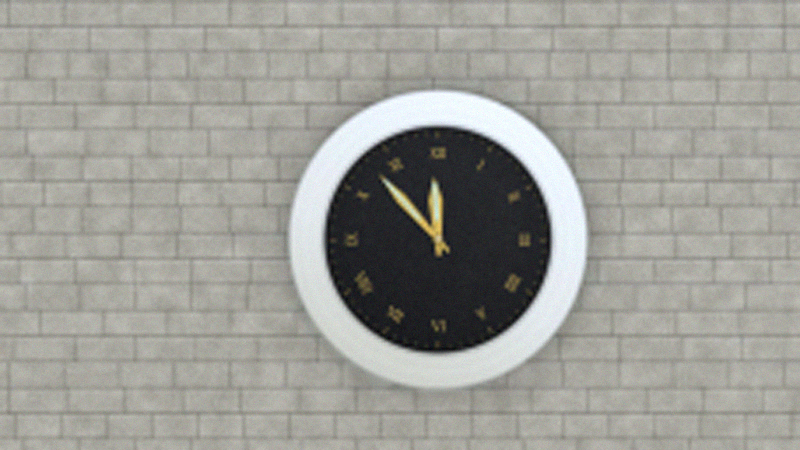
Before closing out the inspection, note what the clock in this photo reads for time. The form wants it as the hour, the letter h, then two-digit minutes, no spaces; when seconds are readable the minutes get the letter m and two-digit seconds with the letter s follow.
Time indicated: 11h53
